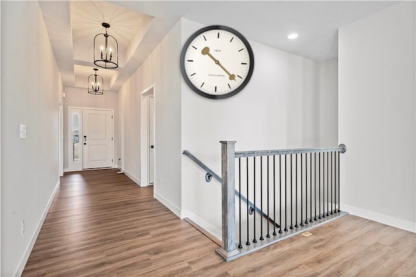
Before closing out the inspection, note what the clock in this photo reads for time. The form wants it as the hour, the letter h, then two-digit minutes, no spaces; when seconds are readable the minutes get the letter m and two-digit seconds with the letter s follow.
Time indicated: 10h22
